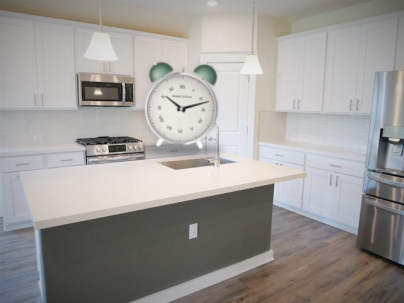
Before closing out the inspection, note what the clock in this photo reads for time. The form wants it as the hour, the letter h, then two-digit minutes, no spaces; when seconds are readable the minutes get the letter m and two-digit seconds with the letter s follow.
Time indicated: 10h12
